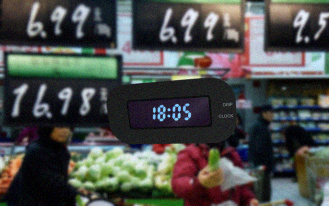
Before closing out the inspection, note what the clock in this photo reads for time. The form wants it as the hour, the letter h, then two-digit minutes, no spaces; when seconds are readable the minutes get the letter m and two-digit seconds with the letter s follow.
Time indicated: 18h05
